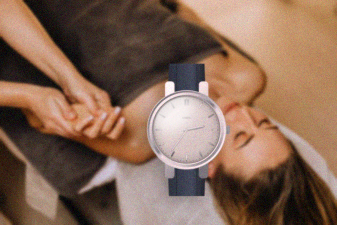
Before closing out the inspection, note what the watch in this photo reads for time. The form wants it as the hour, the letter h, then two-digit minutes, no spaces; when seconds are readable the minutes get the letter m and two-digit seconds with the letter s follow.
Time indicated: 2h36
